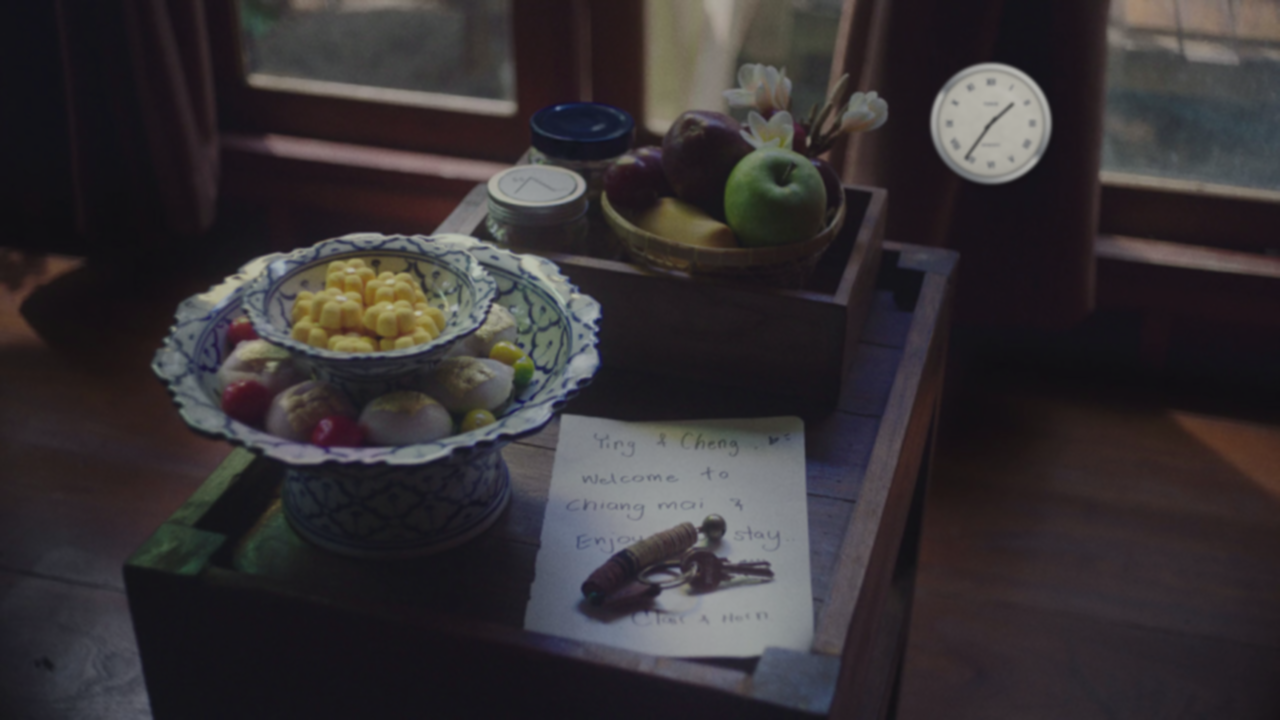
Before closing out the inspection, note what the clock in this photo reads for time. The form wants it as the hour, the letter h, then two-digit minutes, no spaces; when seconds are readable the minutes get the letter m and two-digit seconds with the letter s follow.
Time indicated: 1h36
